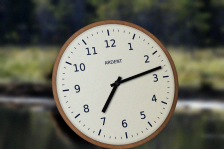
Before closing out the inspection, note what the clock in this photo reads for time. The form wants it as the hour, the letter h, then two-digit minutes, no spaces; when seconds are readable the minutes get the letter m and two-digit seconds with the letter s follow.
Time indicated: 7h13
